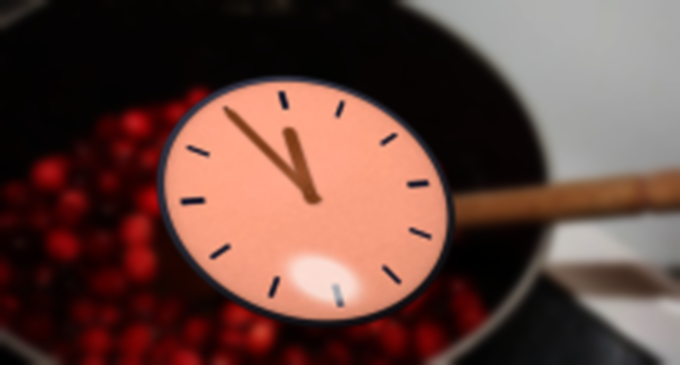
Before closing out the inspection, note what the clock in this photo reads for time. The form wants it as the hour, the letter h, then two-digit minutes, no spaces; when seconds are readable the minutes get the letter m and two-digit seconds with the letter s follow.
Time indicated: 11h55
